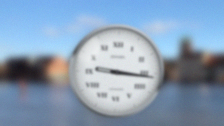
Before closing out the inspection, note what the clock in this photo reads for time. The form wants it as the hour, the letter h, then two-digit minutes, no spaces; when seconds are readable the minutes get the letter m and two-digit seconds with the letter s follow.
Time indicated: 9h16
